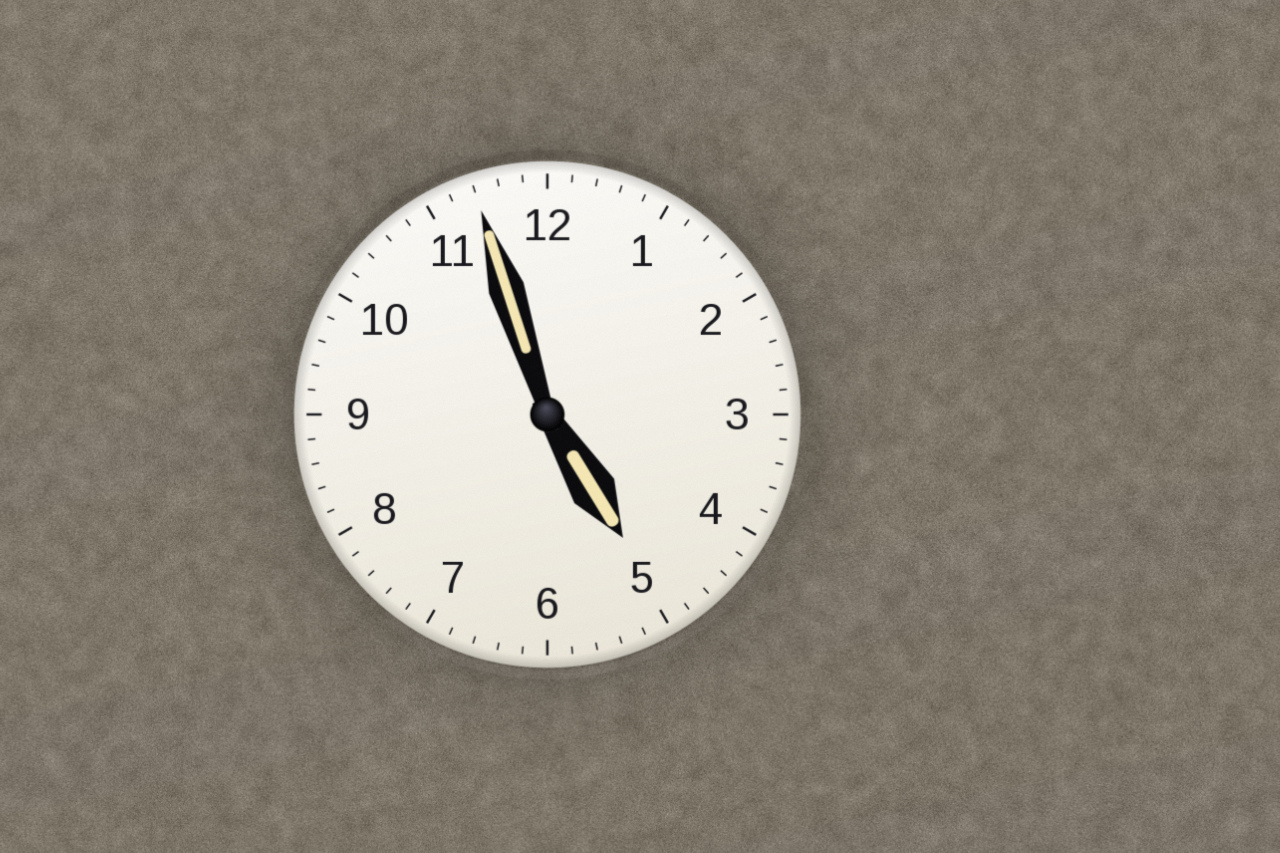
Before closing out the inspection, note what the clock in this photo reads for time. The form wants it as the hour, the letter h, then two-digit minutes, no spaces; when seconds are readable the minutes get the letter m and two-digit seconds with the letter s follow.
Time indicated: 4h57
